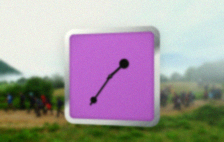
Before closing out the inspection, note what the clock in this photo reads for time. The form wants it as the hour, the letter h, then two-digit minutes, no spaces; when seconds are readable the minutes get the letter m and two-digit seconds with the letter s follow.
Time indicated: 1h36
